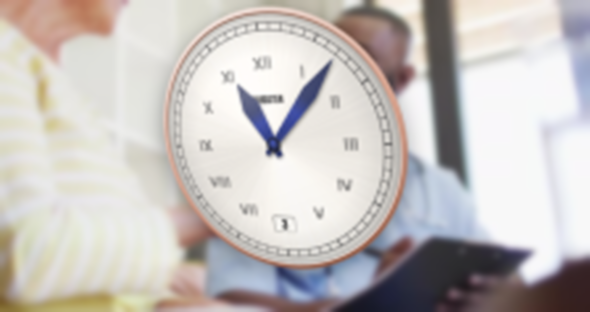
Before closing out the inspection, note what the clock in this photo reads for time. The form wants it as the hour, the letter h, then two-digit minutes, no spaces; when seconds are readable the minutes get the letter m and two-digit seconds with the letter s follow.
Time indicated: 11h07
